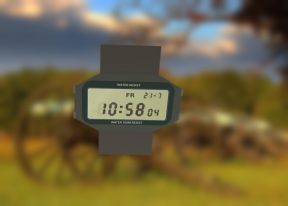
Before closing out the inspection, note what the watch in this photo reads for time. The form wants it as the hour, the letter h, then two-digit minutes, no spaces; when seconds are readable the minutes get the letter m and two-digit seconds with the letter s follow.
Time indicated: 10h58m04s
